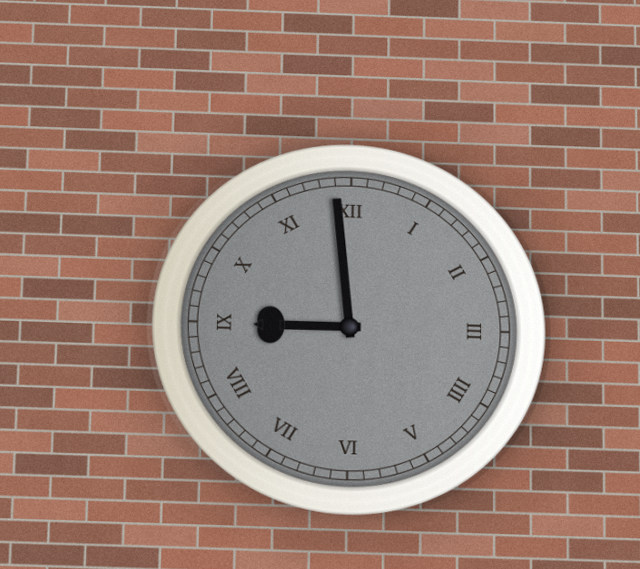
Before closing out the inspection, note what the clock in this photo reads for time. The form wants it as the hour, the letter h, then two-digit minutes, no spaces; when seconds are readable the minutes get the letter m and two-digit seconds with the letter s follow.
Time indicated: 8h59
